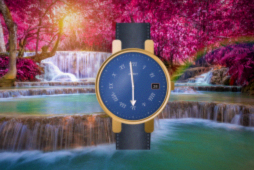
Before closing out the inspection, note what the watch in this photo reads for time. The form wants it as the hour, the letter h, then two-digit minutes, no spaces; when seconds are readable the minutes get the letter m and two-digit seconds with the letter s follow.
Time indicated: 5h59
